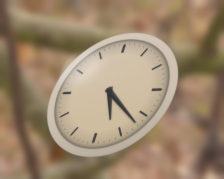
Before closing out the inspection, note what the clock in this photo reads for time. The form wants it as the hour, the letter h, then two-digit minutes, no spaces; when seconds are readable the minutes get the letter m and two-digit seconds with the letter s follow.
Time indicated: 5h22
